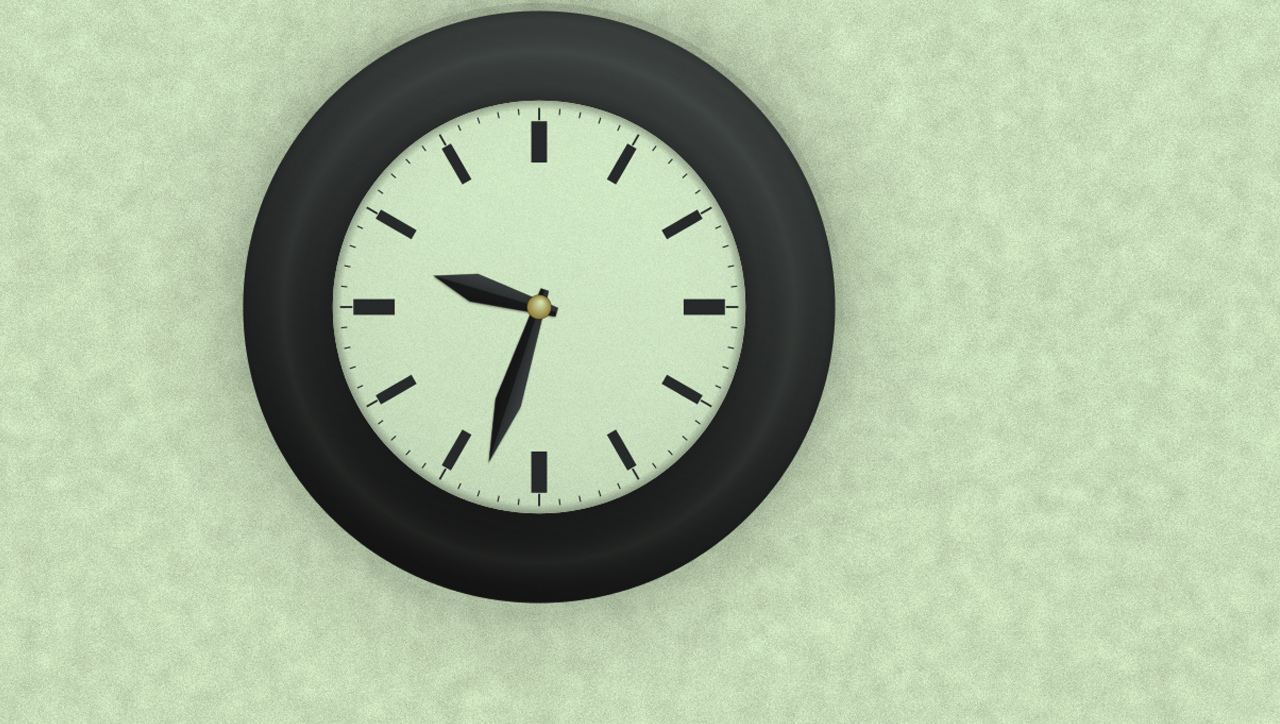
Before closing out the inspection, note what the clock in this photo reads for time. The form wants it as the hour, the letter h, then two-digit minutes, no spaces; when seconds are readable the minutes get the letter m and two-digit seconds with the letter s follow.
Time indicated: 9h33
